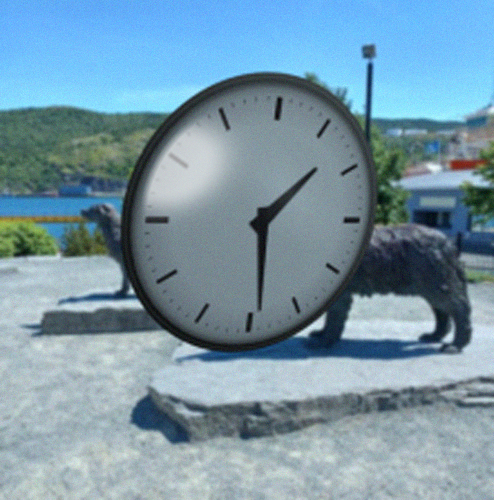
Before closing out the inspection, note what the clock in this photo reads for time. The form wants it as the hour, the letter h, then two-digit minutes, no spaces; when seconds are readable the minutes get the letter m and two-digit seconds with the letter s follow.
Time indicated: 1h29
